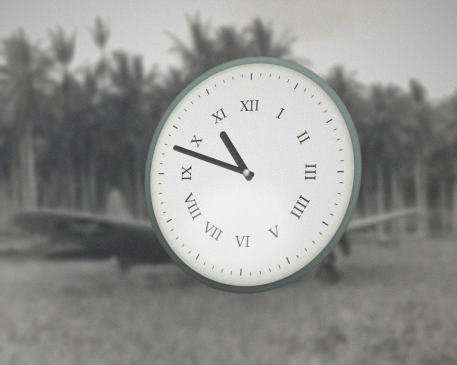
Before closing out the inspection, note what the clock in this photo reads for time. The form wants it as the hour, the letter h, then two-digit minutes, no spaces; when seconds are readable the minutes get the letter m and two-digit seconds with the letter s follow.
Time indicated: 10h48
